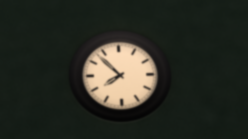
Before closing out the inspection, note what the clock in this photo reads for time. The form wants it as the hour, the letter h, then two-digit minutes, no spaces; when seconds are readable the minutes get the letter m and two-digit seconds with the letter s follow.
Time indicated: 7h53
